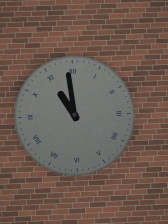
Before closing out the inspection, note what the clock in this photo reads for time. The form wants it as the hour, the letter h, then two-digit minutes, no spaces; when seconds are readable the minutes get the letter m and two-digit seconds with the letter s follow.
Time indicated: 10h59
